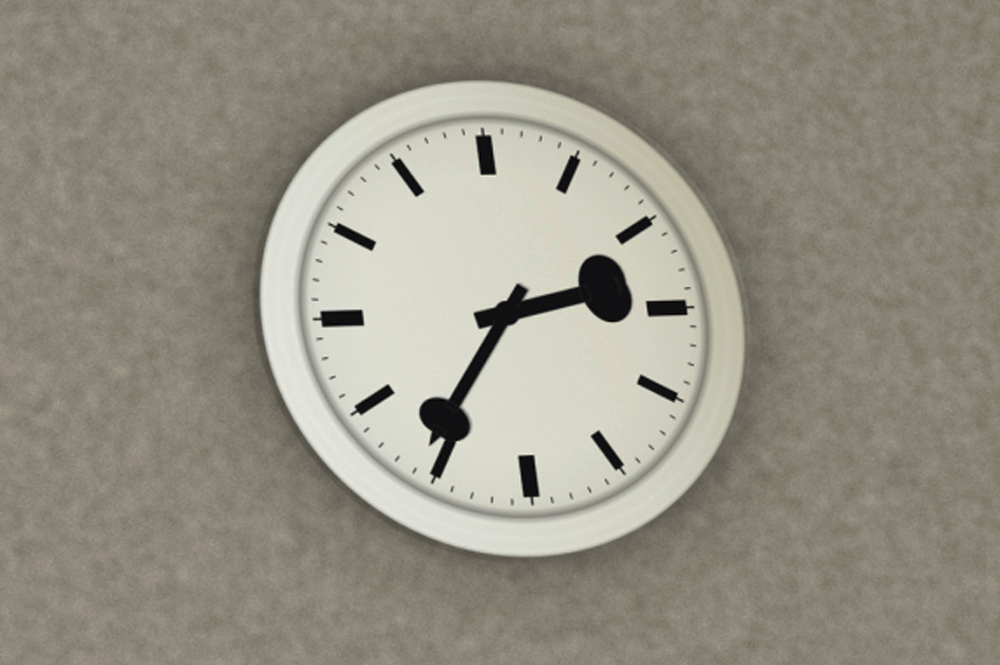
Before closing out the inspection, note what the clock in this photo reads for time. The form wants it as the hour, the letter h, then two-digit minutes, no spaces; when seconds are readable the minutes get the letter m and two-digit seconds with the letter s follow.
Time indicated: 2h36
